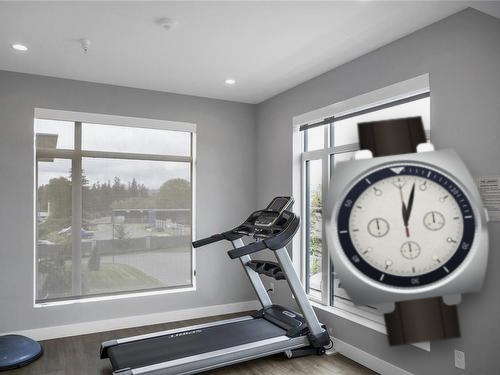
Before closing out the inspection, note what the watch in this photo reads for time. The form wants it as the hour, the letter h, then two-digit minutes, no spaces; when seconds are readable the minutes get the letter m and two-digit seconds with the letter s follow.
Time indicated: 12h03
